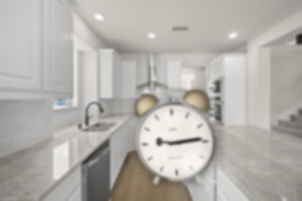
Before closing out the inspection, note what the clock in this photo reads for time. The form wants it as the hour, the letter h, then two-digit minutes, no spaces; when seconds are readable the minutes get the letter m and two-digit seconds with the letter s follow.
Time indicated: 9h14
